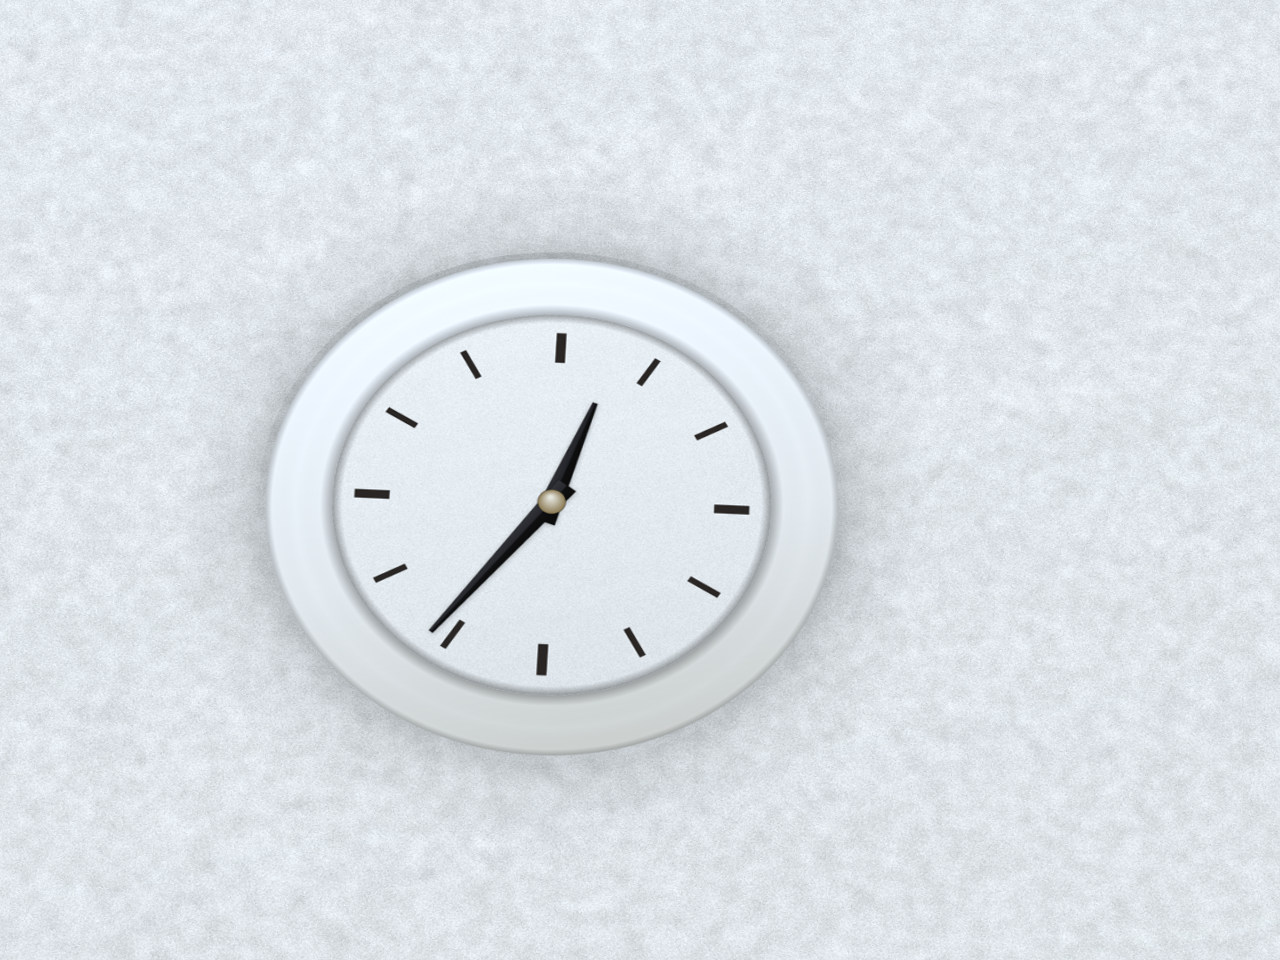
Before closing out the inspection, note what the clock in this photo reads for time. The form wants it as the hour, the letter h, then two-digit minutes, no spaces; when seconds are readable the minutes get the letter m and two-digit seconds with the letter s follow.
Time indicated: 12h36
